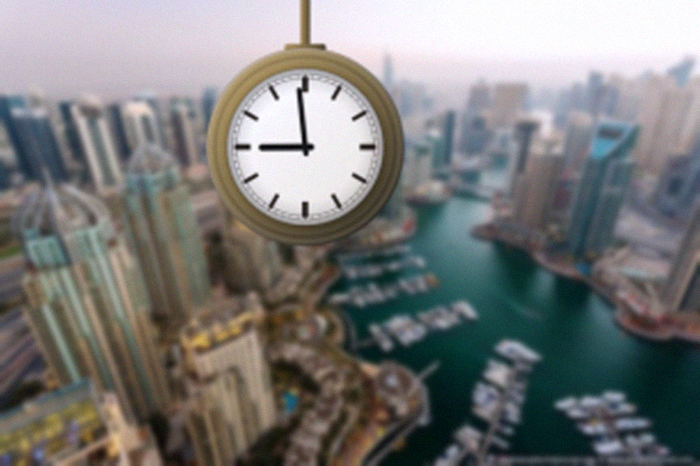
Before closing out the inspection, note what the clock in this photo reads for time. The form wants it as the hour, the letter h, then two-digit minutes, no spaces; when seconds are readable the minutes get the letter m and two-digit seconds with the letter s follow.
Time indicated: 8h59
